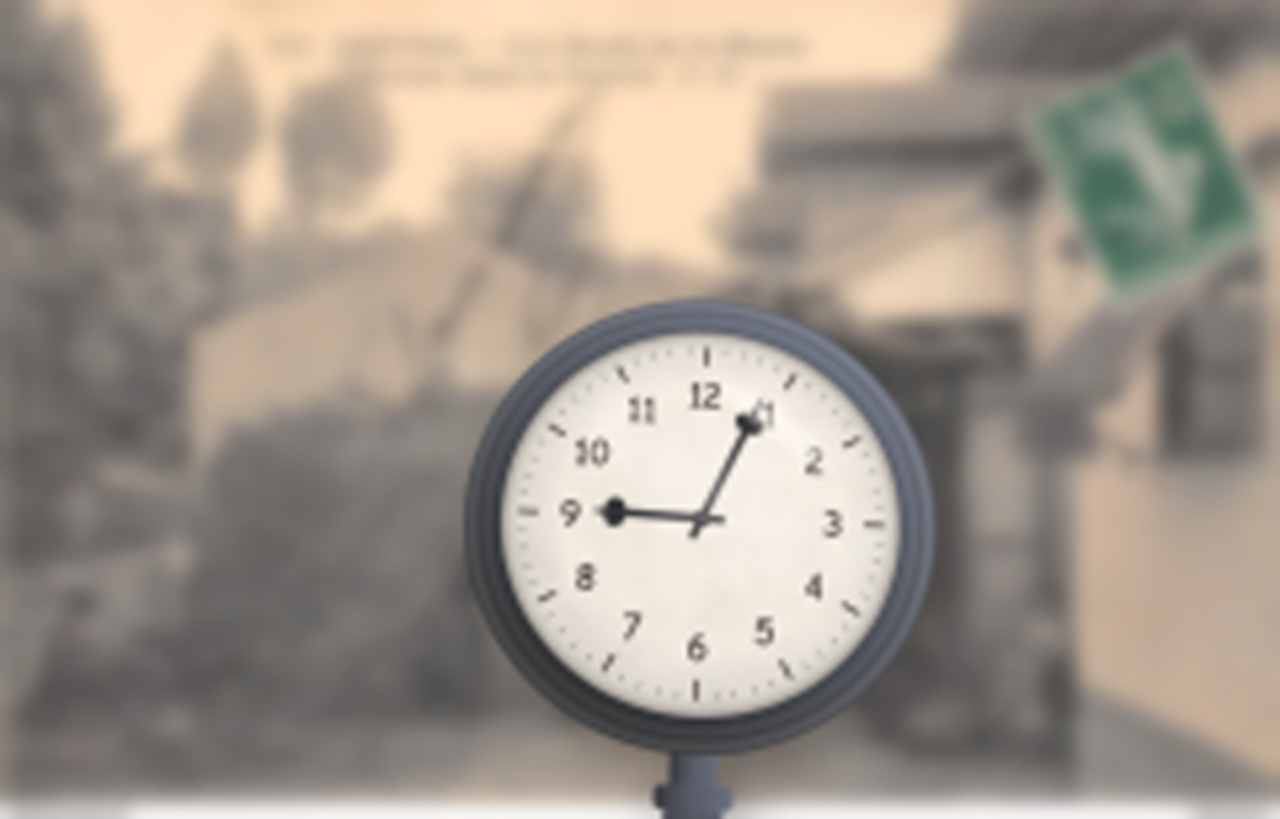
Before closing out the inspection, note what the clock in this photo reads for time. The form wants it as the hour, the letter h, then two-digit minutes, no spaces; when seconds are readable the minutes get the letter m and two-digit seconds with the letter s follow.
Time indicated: 9h04
